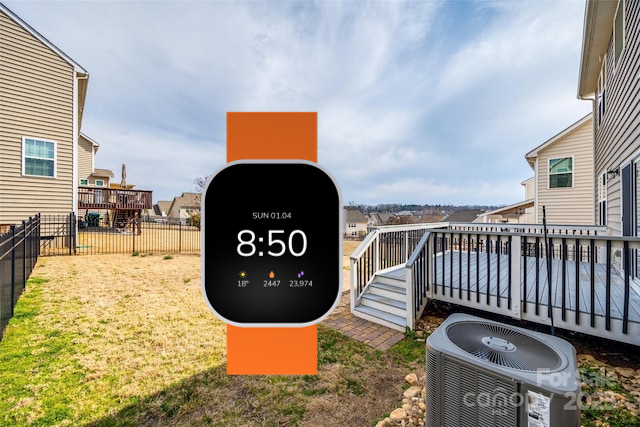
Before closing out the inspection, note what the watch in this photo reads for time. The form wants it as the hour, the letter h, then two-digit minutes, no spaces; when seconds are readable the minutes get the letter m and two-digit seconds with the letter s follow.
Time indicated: 8h50
